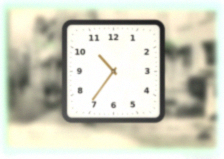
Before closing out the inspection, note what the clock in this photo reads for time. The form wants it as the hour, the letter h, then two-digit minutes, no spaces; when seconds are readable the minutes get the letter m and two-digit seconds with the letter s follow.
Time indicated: 10h36
